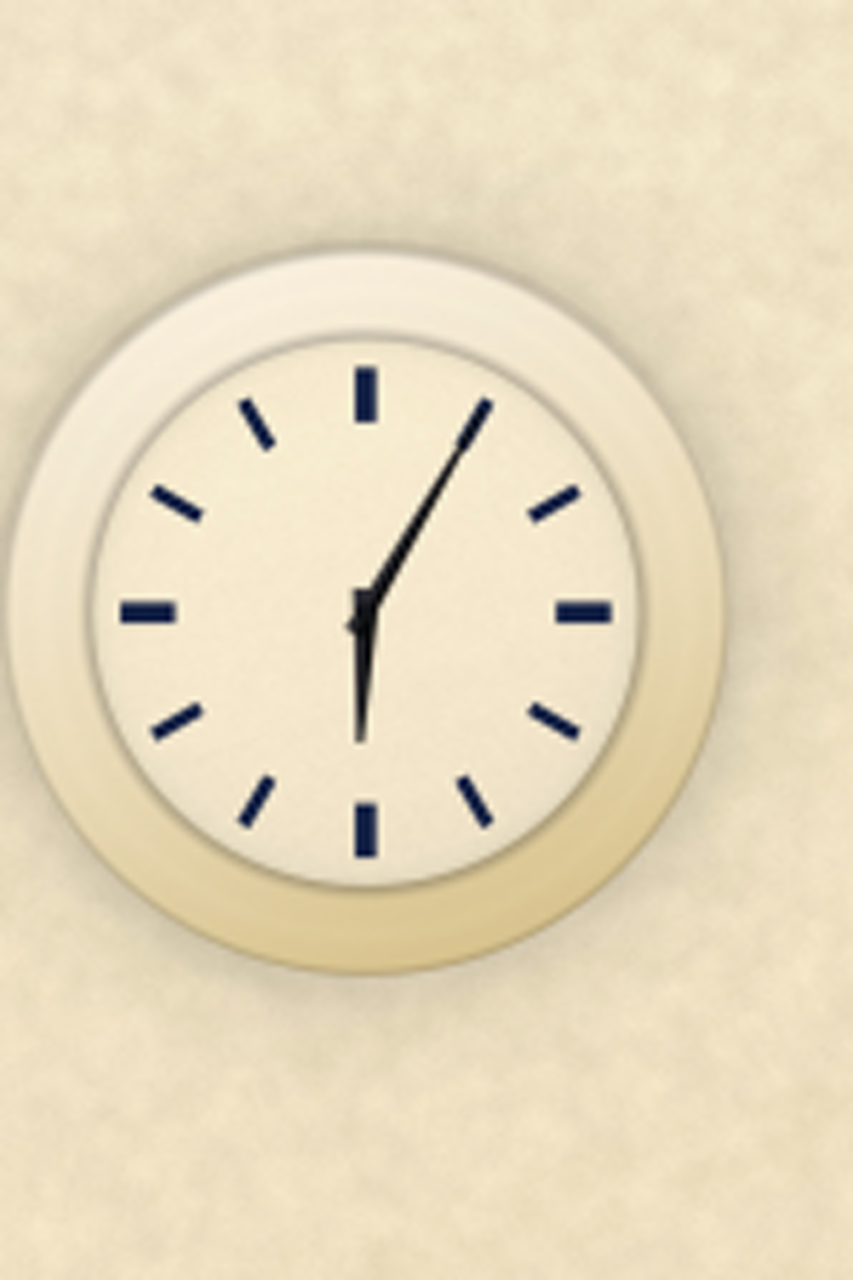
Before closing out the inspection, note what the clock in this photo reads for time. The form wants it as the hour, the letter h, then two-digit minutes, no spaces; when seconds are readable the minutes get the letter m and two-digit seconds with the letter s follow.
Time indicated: 6h05
